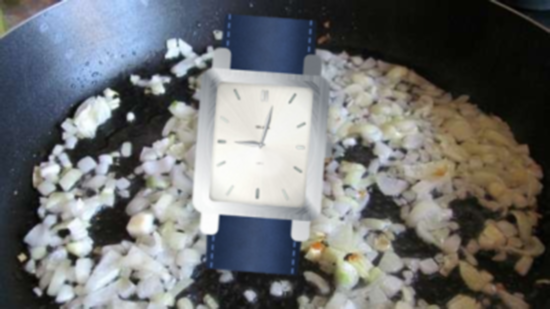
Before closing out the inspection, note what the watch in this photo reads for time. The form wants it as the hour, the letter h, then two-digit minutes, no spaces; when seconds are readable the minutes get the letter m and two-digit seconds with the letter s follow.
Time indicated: 9h02
